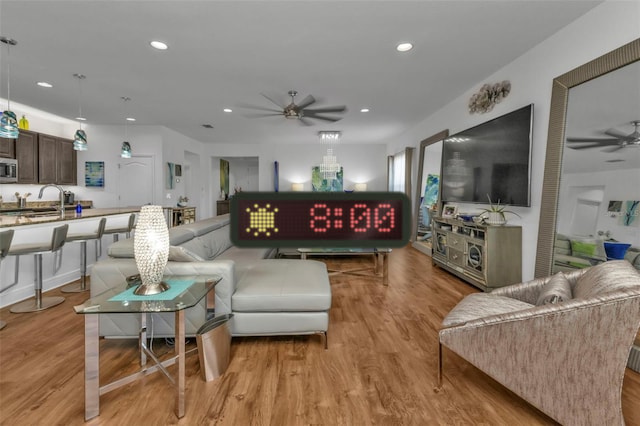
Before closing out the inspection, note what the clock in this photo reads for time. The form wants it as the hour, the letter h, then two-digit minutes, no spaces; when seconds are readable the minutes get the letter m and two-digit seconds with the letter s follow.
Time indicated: 8h00
